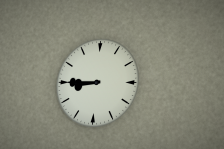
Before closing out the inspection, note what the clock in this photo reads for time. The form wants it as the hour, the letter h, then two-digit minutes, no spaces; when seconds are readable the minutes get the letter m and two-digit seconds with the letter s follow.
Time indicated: 8h45
